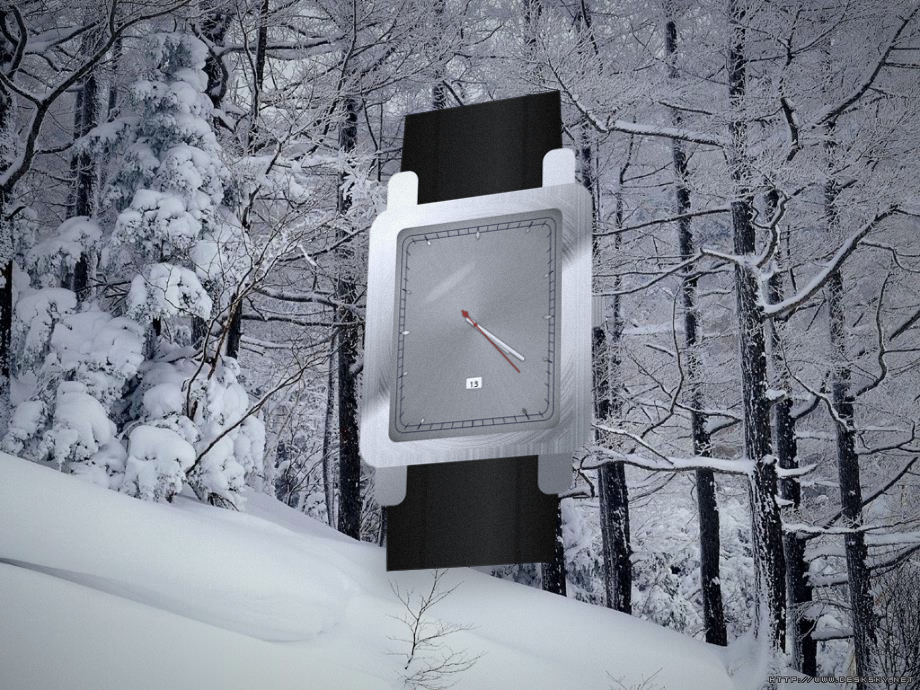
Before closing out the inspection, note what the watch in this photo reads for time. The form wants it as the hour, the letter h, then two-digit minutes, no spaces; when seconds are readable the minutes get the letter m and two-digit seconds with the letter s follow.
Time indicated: 4h21m23s
